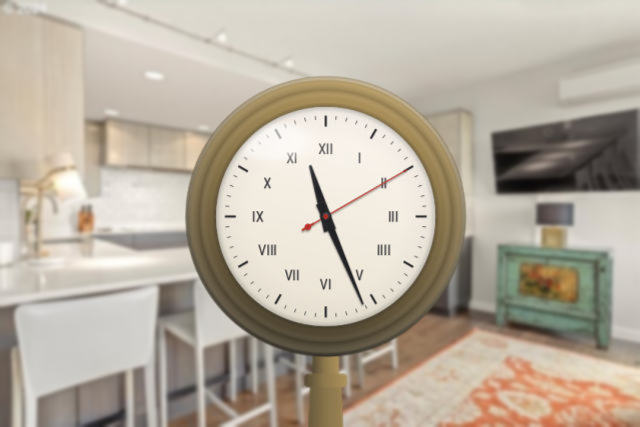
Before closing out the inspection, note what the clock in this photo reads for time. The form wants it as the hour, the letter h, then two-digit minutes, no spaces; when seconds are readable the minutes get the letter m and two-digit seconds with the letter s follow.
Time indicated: 11h26m10s
